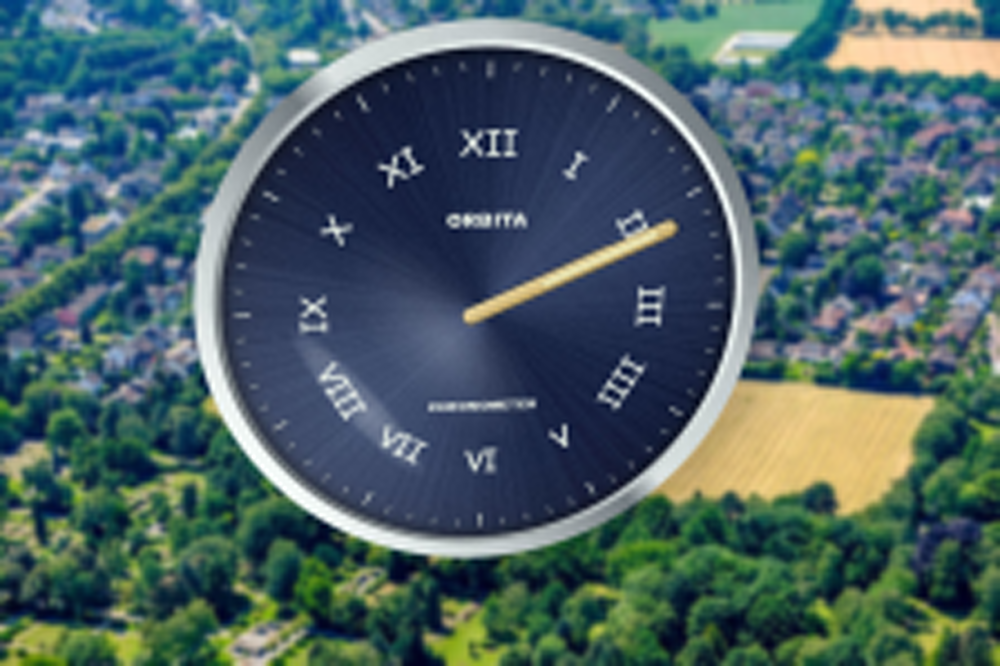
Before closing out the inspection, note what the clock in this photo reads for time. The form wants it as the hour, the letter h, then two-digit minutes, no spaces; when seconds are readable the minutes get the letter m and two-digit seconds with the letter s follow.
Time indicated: 2h11
